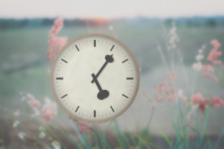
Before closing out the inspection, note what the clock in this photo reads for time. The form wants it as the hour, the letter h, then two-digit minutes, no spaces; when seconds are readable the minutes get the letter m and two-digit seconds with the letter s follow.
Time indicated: 5h06
